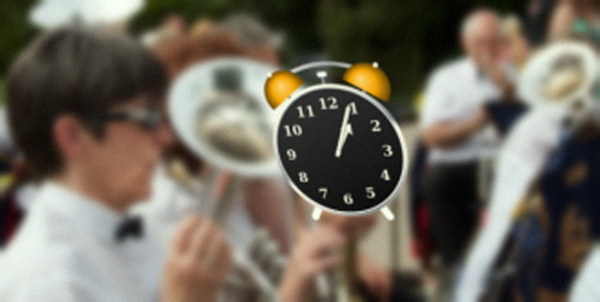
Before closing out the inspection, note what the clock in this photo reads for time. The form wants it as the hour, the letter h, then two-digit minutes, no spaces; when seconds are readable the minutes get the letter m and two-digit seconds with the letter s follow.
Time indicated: 1h04
